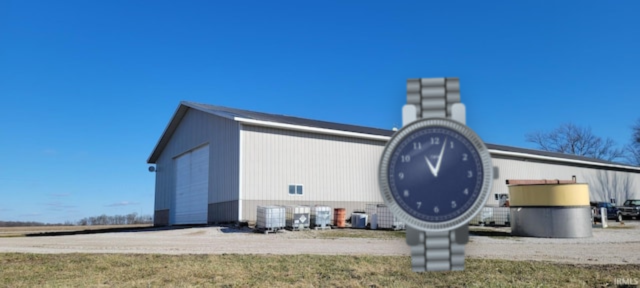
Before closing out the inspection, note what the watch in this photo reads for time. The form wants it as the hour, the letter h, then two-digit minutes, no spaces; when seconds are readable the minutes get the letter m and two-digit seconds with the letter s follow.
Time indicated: 11h03
